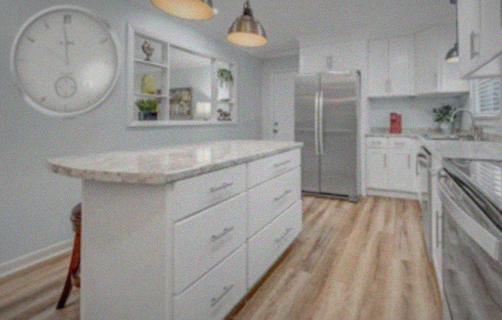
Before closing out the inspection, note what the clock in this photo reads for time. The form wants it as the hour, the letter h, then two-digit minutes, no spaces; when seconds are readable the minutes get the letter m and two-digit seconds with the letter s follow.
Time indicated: 9h59
